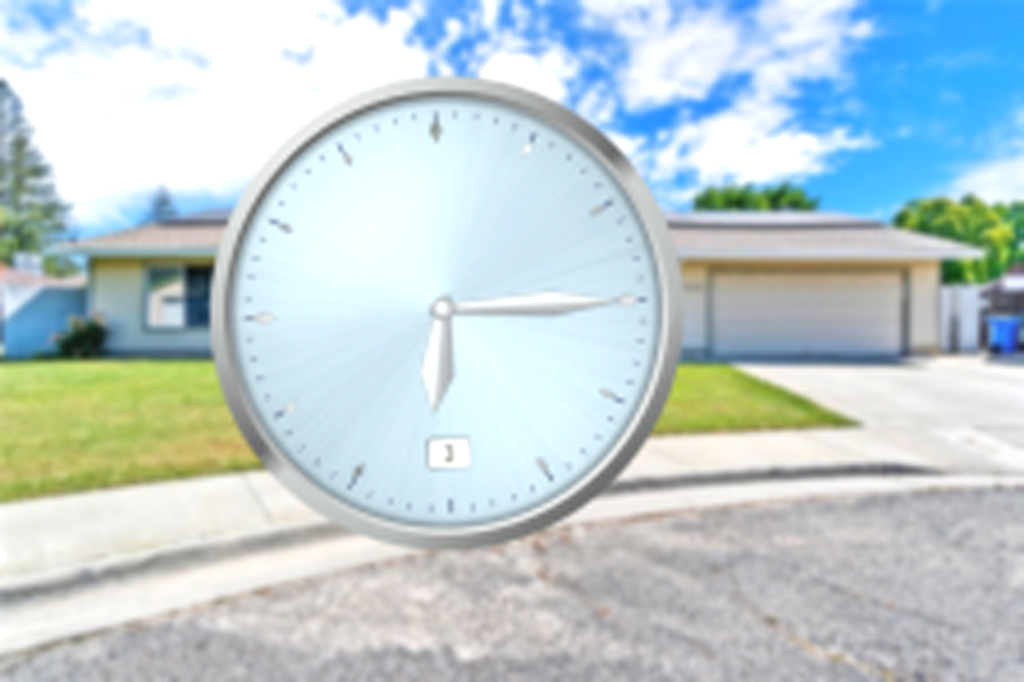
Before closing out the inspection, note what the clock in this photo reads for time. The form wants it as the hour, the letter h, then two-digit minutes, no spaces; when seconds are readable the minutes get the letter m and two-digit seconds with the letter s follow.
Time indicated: 6h15
